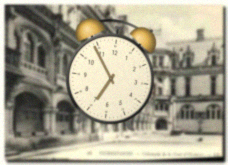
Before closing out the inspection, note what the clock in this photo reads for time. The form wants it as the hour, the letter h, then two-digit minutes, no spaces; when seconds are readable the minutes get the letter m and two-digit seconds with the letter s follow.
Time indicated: 6h54
